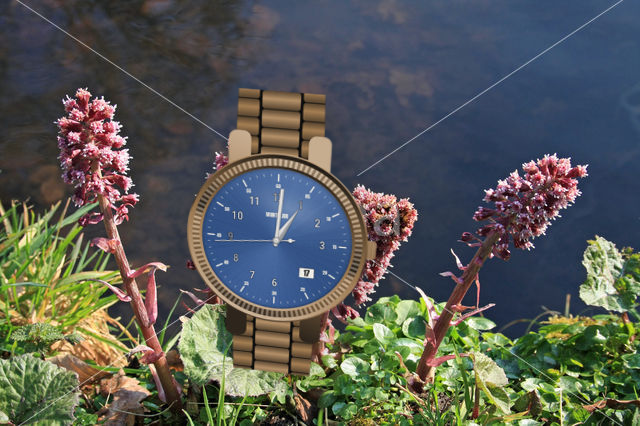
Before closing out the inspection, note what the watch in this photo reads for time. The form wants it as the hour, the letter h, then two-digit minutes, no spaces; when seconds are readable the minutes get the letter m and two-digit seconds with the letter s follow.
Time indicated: 1h00m44s
